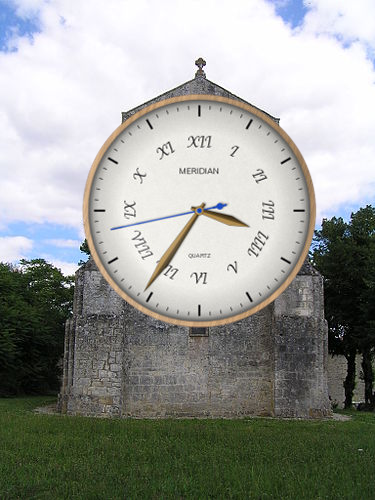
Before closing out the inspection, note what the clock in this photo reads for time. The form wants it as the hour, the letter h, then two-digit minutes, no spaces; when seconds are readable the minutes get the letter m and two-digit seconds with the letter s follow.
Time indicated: 3h35m43s
